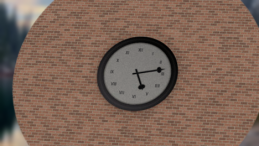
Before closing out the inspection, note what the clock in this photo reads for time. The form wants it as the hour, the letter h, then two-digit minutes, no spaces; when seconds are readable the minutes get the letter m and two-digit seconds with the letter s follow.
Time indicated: 5h13
